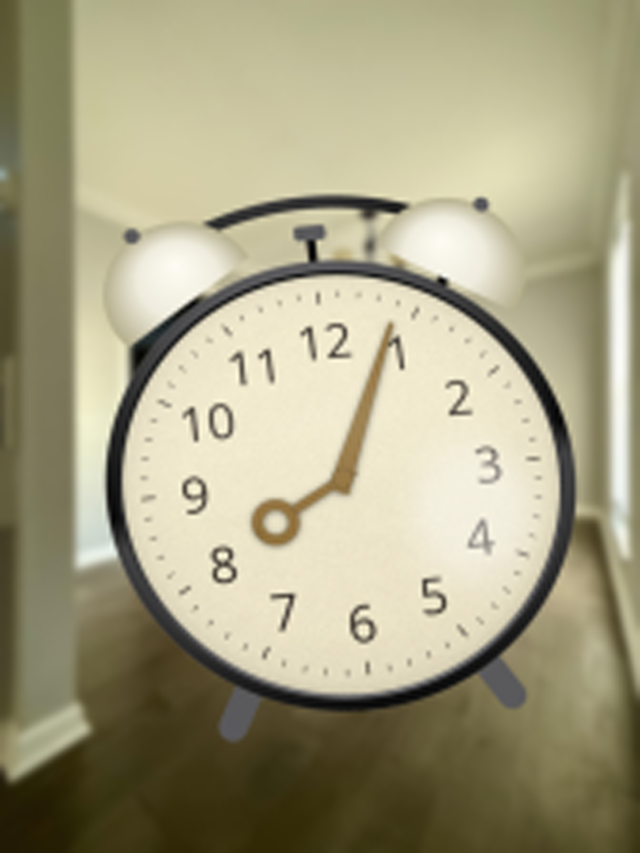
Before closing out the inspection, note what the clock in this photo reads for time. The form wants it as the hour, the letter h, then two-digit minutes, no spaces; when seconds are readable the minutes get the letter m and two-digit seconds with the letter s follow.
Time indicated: 8h04
